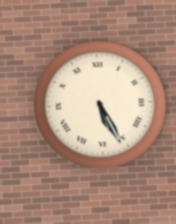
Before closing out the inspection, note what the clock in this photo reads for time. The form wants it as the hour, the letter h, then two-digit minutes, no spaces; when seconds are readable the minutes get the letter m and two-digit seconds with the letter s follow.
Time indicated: 5h26
